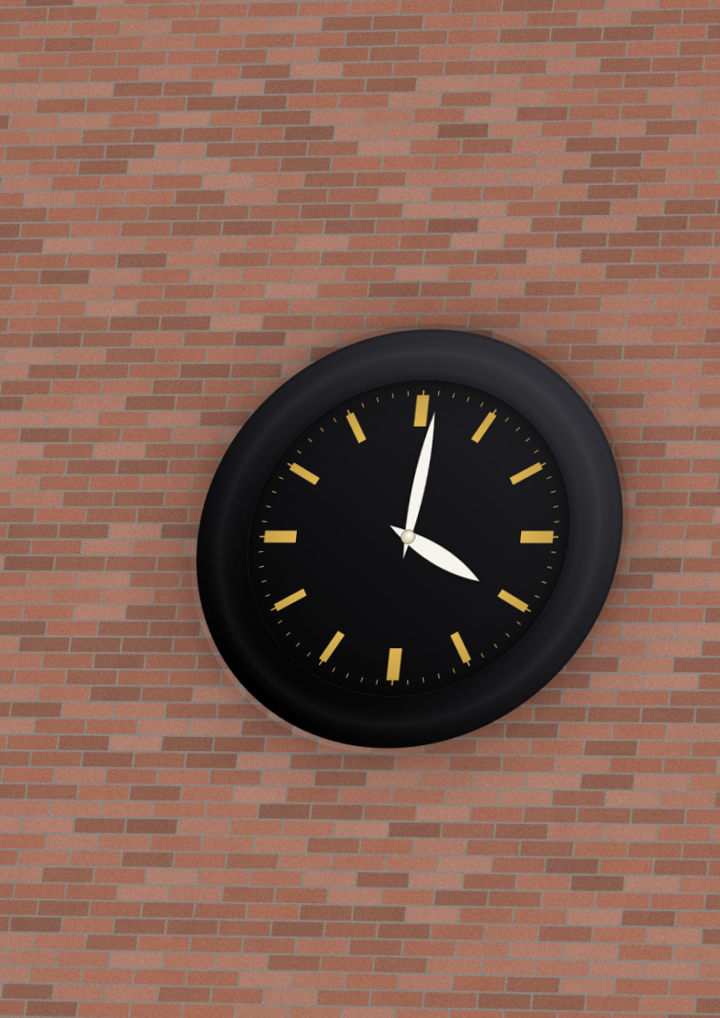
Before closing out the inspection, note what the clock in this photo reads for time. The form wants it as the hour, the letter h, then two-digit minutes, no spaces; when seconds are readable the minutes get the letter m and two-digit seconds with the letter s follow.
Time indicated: 4h01
